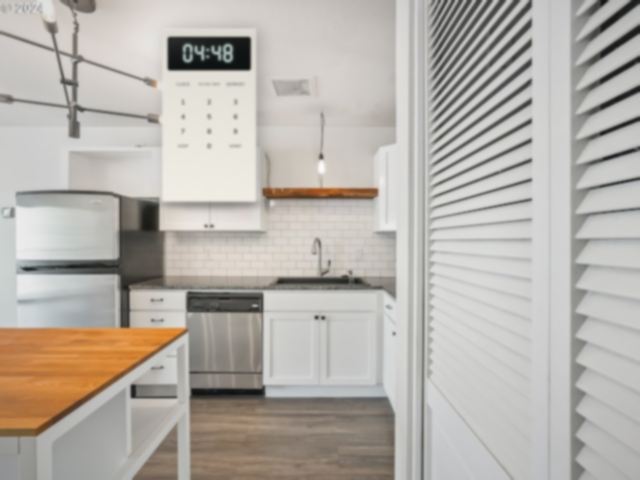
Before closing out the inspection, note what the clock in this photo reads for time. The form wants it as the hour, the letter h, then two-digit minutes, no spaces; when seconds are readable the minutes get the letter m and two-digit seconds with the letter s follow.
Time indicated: 4h48
